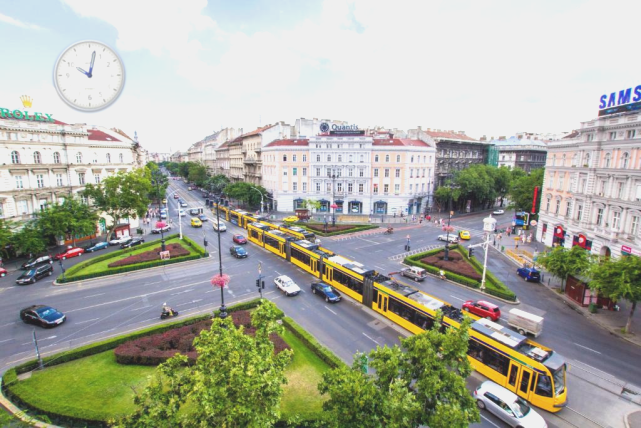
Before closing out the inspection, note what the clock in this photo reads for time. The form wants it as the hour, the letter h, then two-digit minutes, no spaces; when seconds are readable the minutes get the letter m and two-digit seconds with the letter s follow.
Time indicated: 10h02
